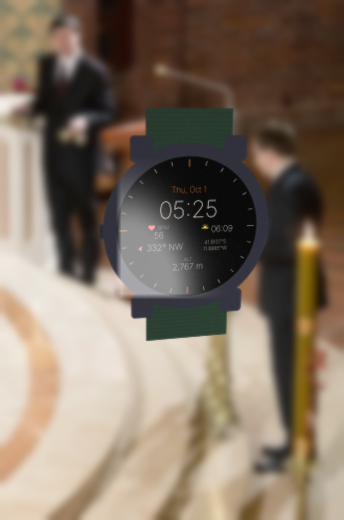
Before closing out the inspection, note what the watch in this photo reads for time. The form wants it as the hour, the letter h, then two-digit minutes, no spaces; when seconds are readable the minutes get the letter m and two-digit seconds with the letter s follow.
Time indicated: 5h25
